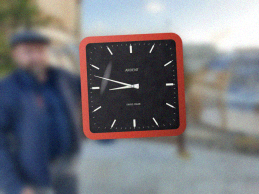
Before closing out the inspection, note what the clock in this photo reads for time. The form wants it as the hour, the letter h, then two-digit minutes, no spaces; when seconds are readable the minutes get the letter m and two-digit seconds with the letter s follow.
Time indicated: 8h48
